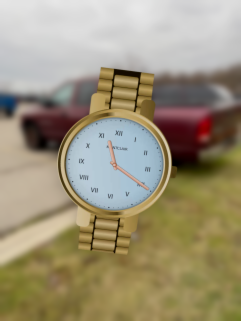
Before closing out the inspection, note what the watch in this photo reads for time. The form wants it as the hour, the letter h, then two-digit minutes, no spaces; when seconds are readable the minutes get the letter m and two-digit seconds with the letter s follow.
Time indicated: 11h20
